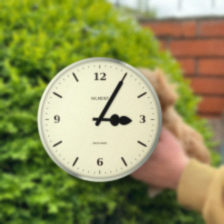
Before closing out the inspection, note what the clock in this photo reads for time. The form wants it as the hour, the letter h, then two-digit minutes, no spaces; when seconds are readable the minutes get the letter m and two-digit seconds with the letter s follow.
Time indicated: 3h05
